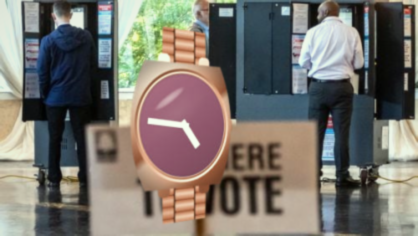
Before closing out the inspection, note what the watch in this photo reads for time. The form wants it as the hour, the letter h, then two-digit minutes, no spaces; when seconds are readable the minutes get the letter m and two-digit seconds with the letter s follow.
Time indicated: 4h46
